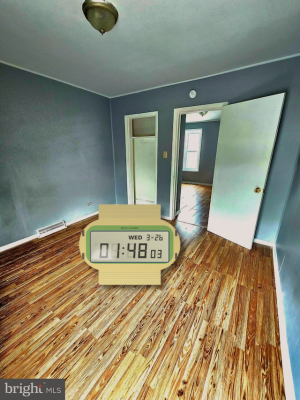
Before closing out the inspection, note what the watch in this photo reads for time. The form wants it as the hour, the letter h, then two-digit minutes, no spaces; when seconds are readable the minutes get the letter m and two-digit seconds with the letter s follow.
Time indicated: 1h48m03s
